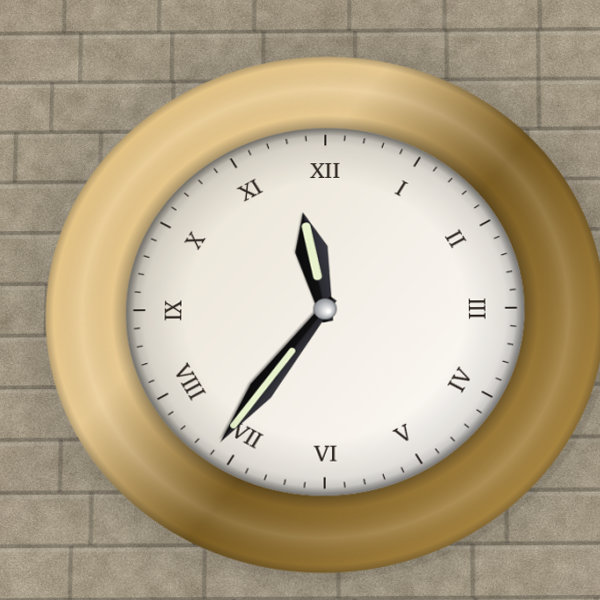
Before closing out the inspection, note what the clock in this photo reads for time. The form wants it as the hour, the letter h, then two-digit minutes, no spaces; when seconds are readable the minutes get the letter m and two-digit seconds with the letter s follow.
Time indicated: 11h36
